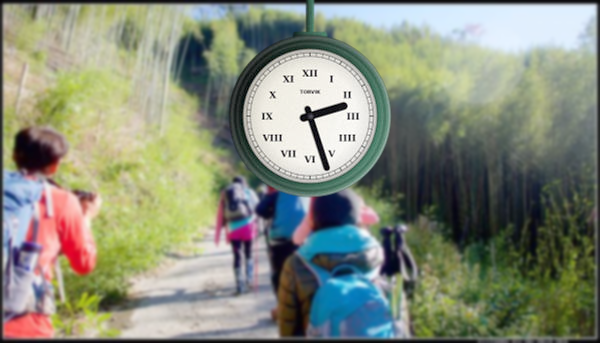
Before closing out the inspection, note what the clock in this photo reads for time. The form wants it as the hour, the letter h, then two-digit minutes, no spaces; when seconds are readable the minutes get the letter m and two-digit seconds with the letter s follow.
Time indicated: 2h27
